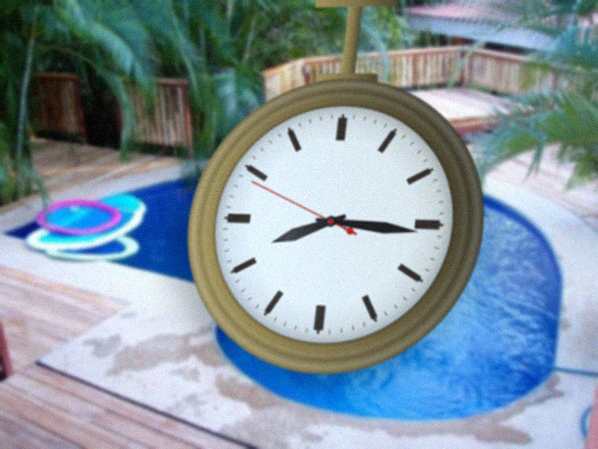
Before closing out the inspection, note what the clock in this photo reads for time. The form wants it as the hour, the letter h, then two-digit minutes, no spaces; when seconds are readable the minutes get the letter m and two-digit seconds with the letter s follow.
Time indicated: 8h15m49s
